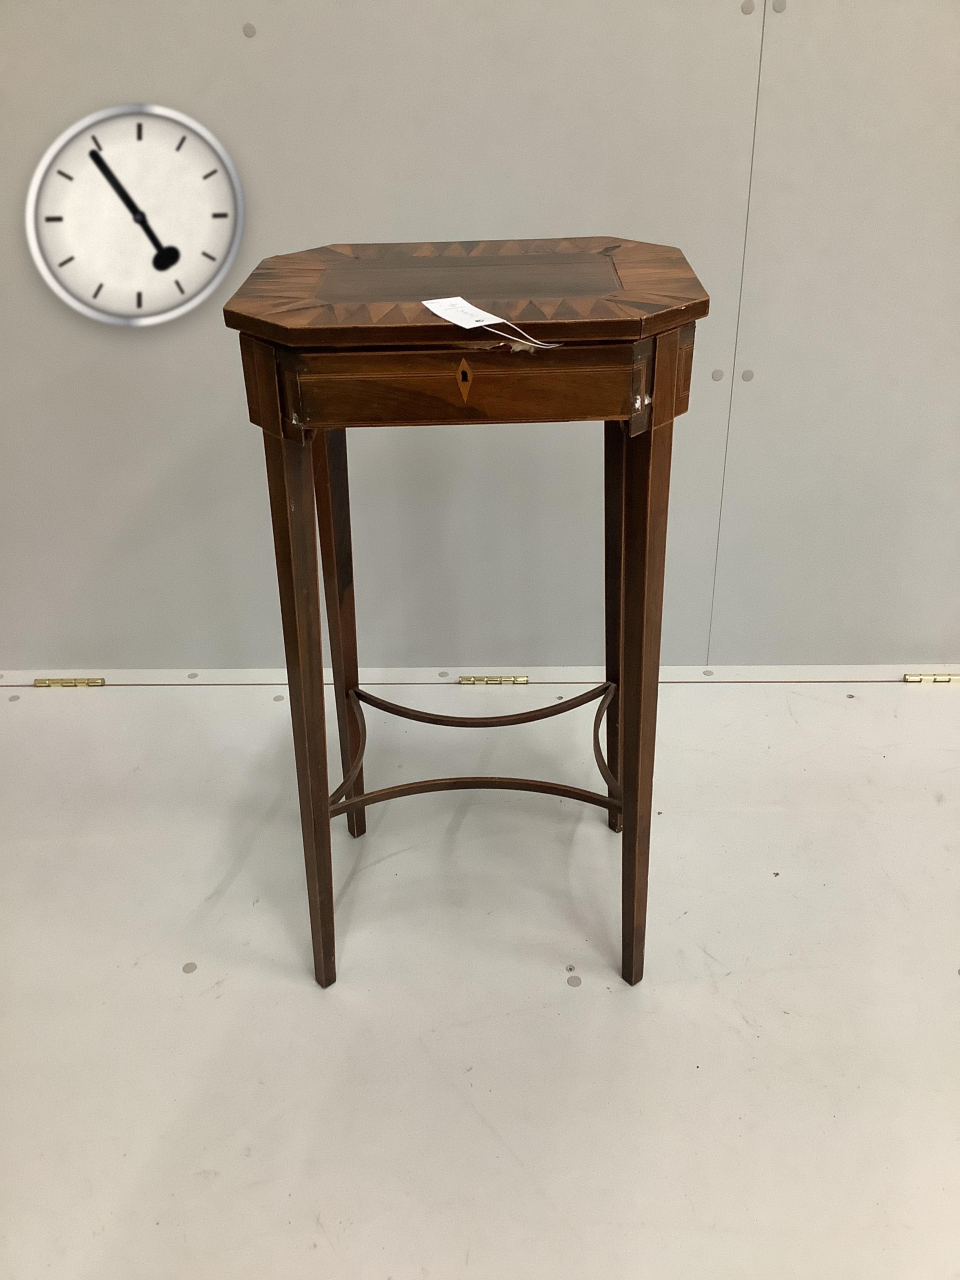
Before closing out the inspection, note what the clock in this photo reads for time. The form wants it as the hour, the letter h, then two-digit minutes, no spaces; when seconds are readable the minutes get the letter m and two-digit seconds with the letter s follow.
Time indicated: 4h54
